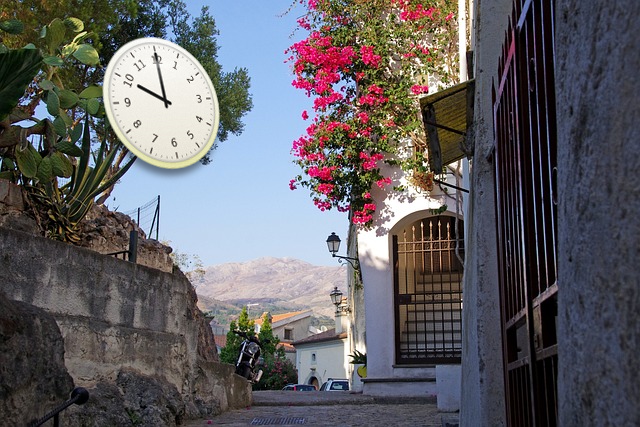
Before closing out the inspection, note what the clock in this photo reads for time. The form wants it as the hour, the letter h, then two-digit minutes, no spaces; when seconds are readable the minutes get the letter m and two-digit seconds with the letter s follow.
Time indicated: 10h00
